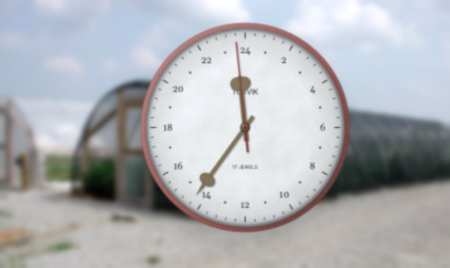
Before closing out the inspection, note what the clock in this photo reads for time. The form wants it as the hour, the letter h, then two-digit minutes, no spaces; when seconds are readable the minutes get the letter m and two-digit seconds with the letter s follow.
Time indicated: 23h35m59s
